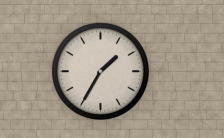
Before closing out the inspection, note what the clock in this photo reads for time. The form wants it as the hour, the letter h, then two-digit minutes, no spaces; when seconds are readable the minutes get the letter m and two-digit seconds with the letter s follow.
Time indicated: 1h35
